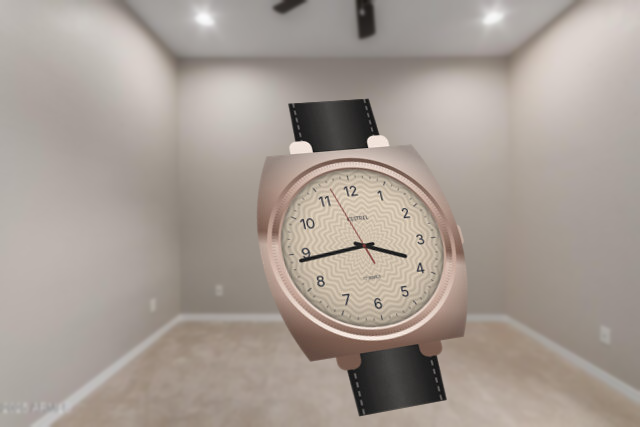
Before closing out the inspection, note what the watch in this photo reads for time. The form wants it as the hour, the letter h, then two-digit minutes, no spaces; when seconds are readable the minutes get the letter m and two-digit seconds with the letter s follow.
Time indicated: 3h43m57s
